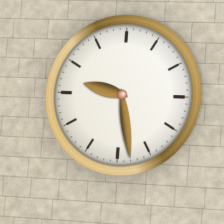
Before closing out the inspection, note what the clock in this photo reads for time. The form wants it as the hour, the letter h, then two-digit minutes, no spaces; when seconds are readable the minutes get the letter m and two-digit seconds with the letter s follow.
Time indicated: 9h28
